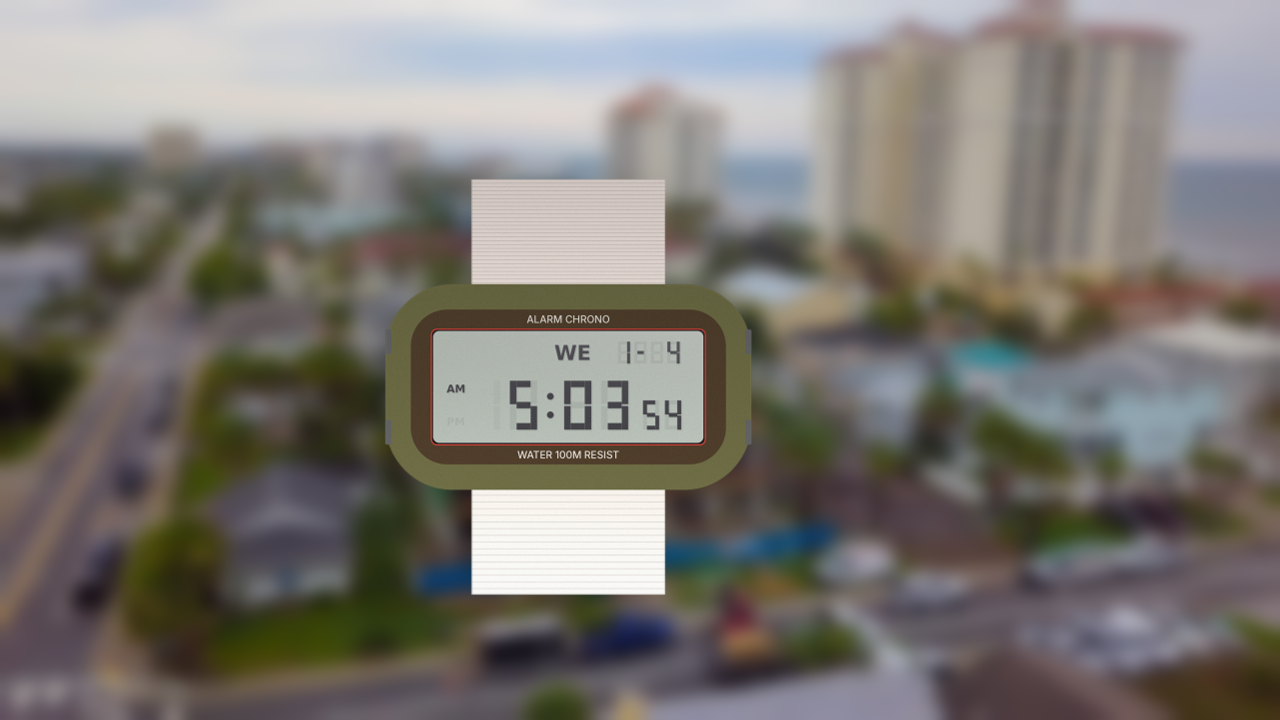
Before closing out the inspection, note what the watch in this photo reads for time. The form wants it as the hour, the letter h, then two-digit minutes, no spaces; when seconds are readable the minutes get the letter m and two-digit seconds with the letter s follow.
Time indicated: 5h03m54s
